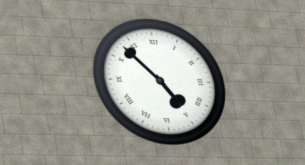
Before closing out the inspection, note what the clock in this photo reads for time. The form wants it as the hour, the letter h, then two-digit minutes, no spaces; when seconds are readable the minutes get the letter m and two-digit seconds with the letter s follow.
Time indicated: 4h53
